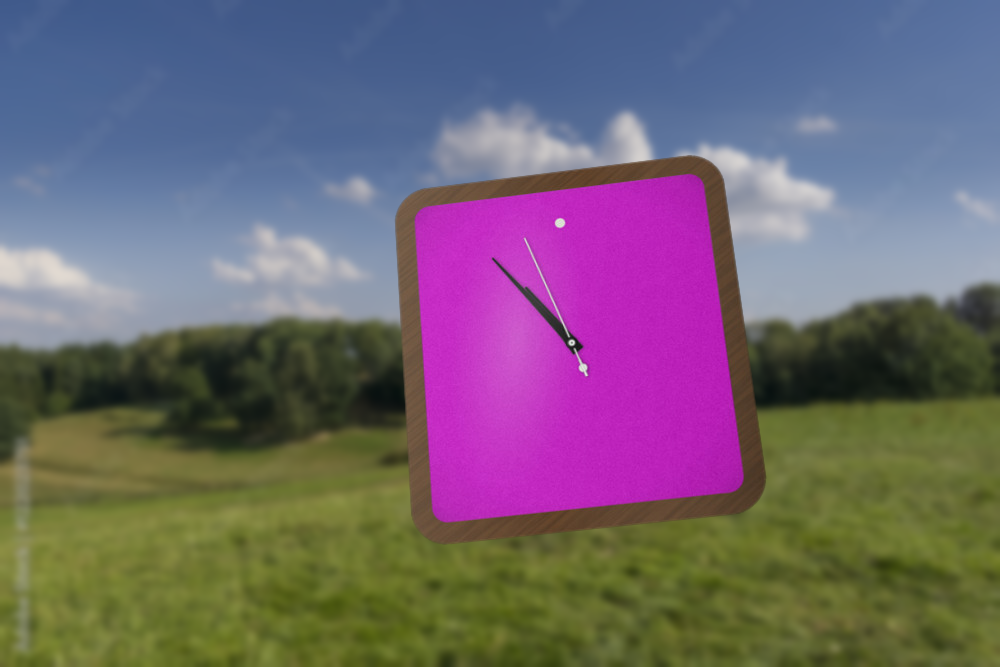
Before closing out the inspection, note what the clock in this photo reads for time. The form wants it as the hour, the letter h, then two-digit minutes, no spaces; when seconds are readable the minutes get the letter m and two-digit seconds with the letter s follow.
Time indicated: 10h53m57s
